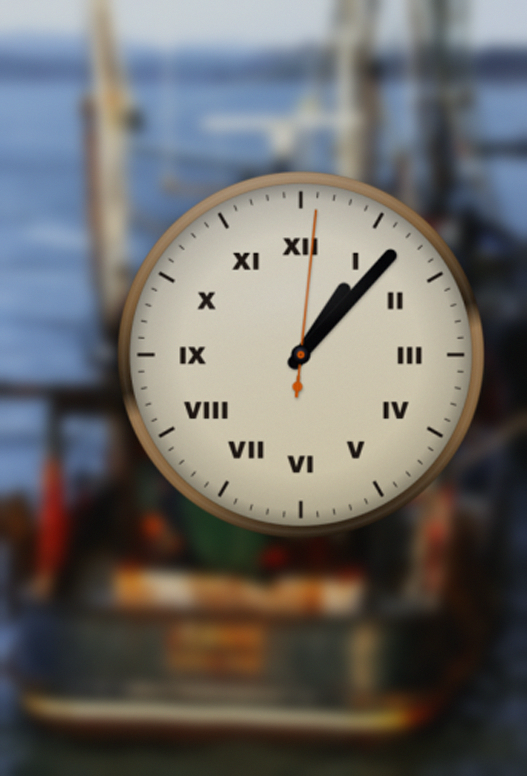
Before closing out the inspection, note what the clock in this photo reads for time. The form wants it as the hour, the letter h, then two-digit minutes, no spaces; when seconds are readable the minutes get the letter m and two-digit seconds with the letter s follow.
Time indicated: 1h07m01s
